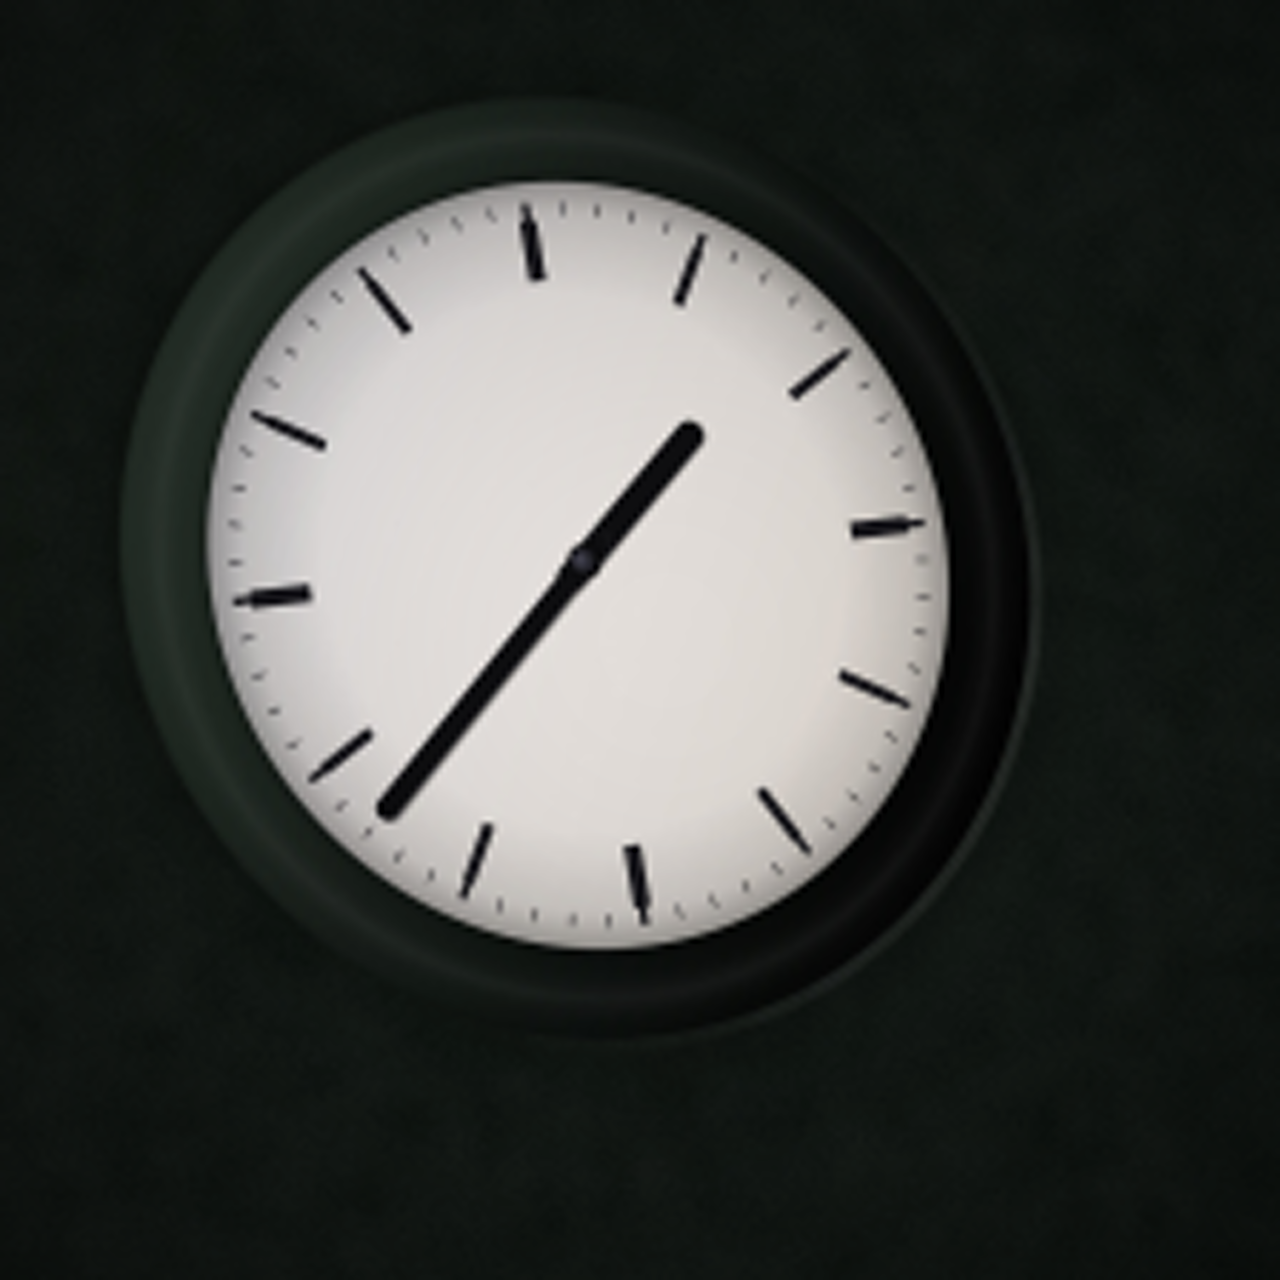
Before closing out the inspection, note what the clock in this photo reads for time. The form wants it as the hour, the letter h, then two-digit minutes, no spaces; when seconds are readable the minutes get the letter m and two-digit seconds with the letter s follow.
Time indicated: 1h38
